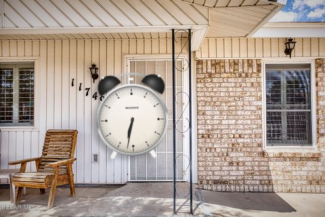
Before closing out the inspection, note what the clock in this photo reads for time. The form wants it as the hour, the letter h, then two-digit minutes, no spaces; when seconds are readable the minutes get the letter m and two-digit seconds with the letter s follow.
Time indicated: 6h32
